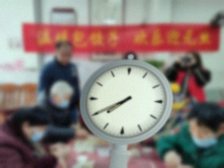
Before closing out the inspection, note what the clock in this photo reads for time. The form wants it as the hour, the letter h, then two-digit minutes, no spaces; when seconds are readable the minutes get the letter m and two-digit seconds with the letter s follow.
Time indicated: 7h40
